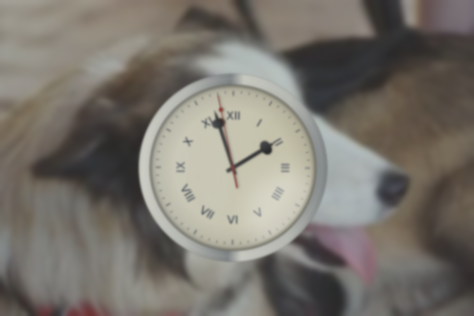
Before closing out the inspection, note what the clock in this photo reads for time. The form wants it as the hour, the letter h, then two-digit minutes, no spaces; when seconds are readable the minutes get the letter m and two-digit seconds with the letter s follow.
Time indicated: 1h56m58s
